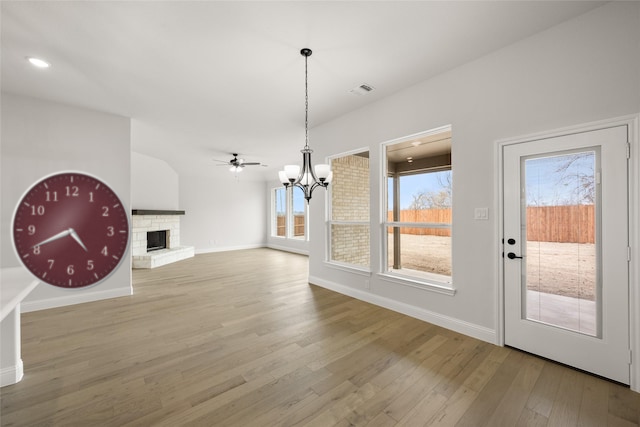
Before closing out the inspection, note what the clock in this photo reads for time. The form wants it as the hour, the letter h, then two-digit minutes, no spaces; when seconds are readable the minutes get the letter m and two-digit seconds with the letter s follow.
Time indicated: 4h41
